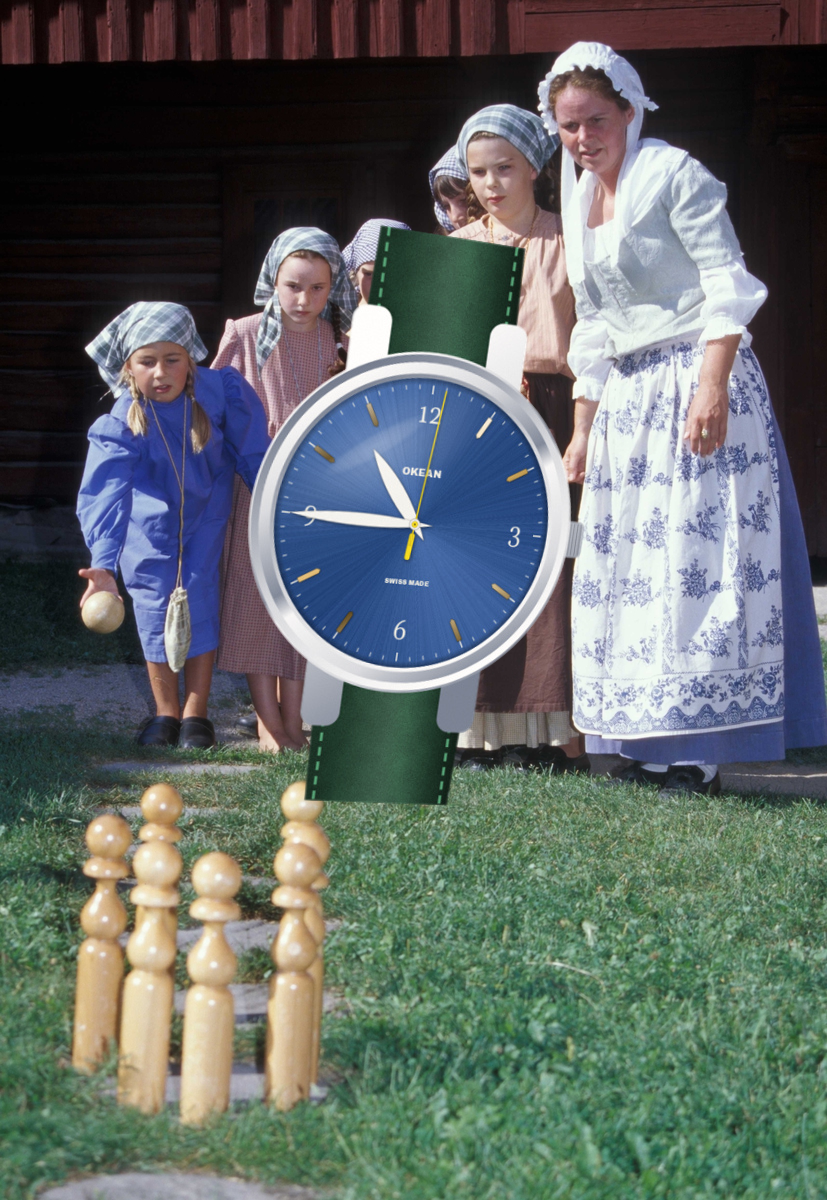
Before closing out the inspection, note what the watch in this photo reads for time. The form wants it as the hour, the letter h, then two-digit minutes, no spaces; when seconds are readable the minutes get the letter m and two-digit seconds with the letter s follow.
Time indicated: 10h45m01s
